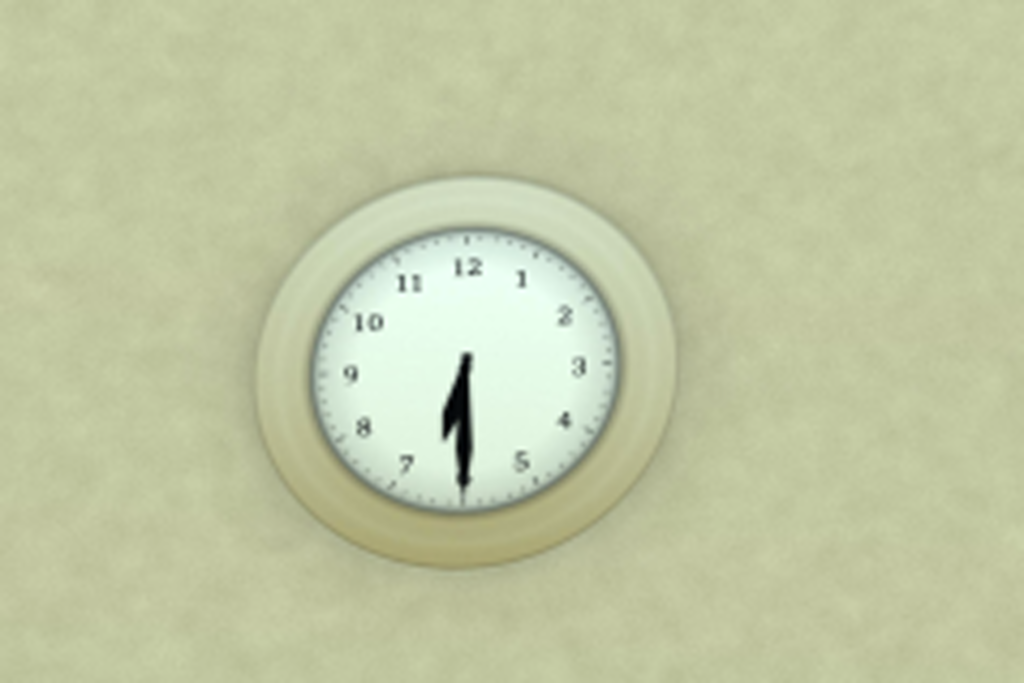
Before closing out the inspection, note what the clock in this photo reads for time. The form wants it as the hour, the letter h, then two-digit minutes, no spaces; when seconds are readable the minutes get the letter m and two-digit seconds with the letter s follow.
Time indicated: 6h30
